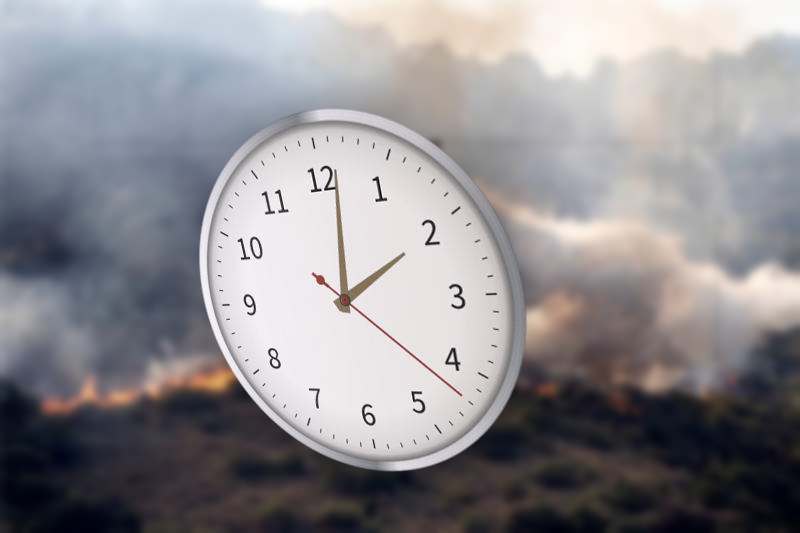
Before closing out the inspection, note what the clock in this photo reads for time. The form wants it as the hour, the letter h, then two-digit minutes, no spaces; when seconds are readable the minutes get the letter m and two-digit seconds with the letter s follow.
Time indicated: 2h01m22s
